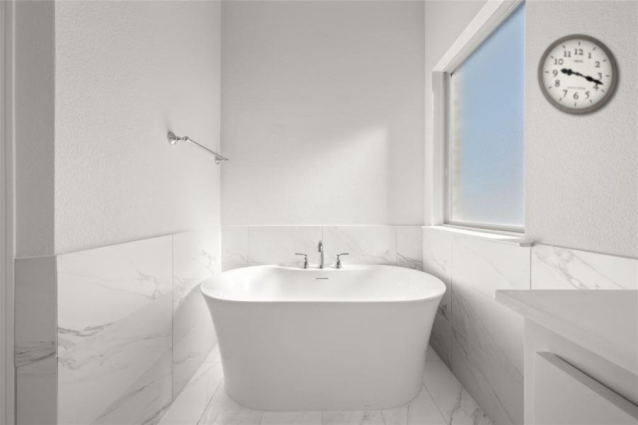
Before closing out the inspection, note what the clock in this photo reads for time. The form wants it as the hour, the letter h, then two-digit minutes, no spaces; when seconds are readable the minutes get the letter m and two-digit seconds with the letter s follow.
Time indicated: 9h18
